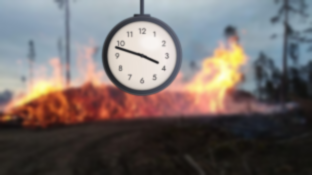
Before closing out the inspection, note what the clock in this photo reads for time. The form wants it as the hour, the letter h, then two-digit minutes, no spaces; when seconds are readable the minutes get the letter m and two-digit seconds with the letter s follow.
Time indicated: 3h48
